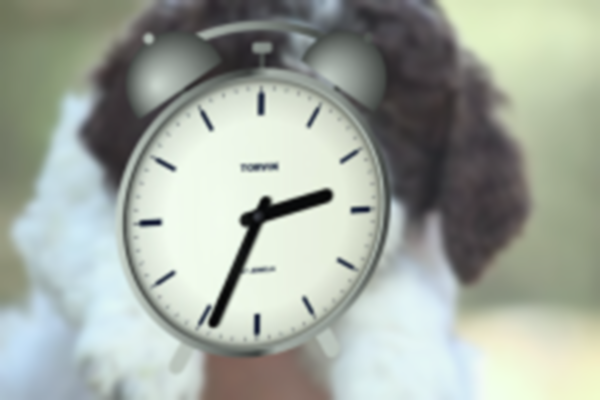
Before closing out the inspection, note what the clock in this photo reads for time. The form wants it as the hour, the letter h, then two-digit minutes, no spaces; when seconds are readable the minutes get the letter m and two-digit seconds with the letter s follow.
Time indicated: 2h34
